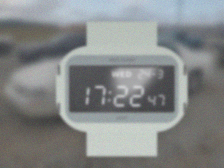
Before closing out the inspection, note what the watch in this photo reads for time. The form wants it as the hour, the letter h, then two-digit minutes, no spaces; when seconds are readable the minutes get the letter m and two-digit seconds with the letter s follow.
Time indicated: 17h22m47s
